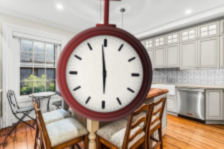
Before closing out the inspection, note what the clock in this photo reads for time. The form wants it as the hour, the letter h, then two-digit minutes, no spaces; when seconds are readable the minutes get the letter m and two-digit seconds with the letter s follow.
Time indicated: 5h59
